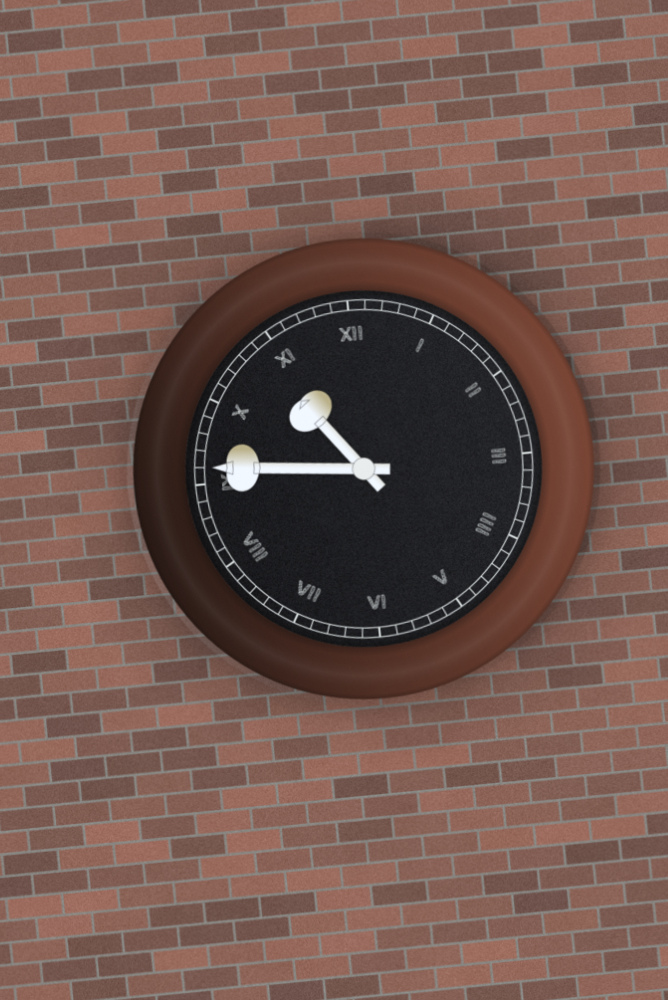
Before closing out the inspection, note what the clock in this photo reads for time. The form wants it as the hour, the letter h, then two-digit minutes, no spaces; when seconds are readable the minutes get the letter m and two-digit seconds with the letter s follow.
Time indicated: 10h46
